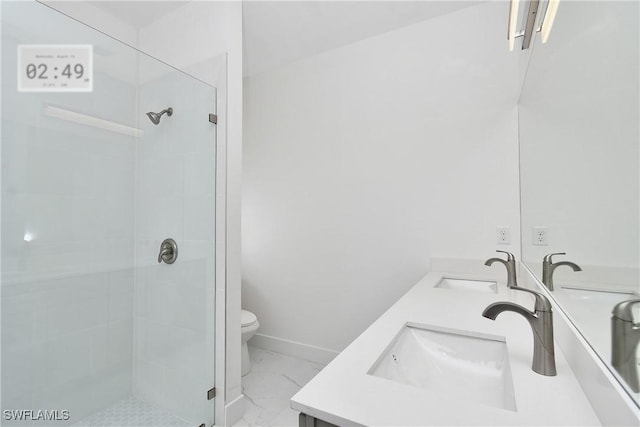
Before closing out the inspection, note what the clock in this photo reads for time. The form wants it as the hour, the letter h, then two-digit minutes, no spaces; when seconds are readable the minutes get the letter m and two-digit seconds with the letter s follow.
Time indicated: 2h49
